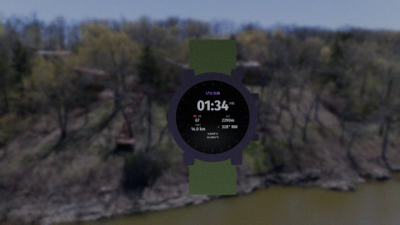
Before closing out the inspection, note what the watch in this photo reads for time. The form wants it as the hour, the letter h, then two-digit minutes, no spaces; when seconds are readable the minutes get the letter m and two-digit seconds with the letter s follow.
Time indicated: 1h34
